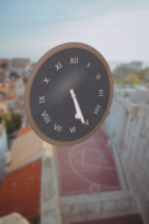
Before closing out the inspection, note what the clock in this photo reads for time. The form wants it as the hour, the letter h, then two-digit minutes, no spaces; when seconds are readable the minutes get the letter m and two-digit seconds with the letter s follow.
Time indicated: 5h26
